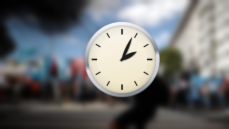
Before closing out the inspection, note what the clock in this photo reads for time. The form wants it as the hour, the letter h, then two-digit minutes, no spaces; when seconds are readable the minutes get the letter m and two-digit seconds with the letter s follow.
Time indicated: 2h04
